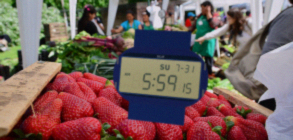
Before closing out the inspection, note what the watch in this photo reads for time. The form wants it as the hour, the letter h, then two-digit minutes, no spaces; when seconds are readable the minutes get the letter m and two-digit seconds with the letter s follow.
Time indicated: 5h59m15s
